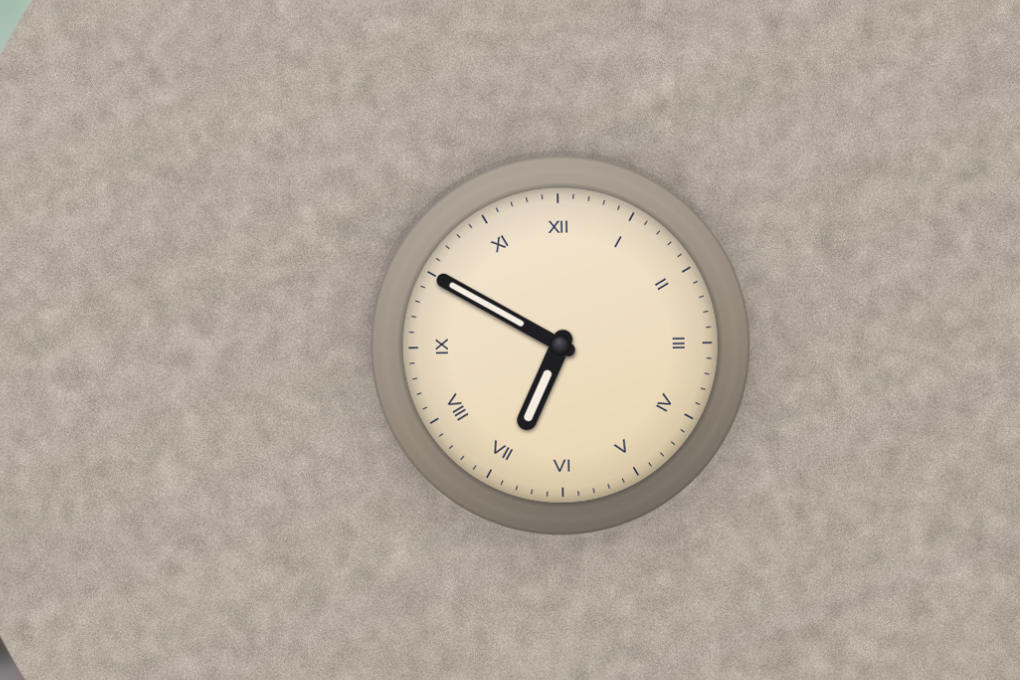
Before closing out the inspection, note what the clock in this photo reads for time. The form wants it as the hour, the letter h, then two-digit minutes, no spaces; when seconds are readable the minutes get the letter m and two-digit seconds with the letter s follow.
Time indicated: 6h50
